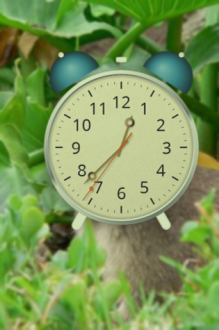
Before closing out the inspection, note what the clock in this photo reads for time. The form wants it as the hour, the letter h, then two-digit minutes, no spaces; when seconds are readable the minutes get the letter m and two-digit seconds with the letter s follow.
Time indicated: 12h37m36s
